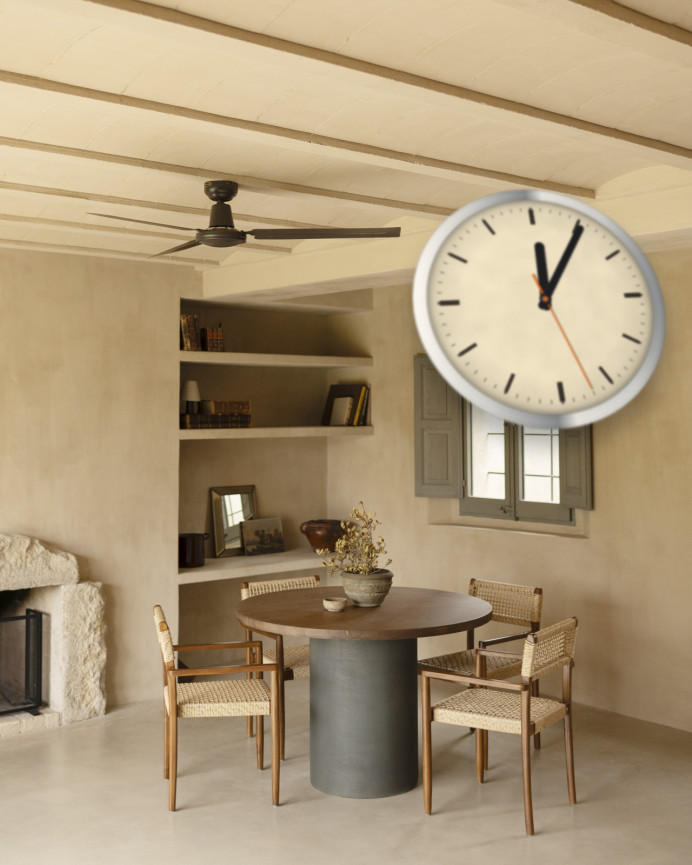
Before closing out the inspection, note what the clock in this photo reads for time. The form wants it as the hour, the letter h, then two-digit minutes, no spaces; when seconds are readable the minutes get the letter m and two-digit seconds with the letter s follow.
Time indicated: 12h05m27s
